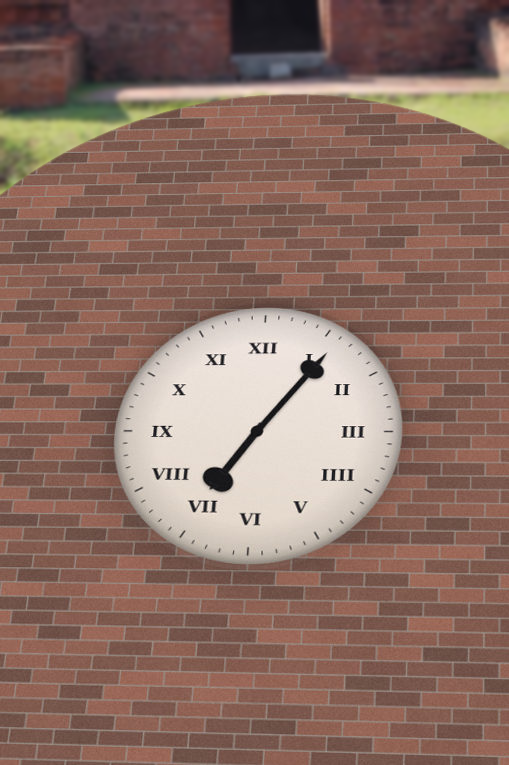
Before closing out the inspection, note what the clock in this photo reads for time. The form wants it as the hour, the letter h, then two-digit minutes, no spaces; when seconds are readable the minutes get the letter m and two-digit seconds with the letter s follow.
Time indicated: 7h06
